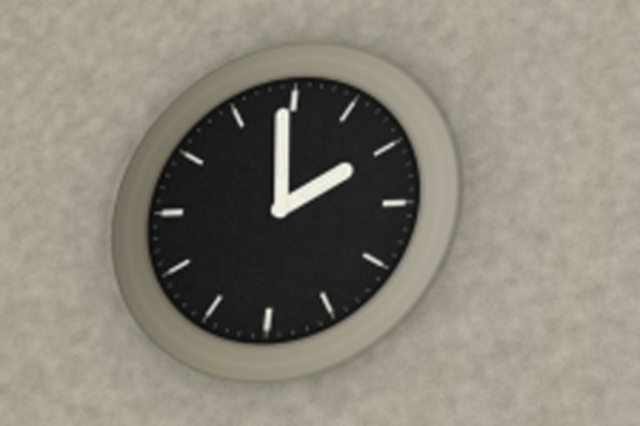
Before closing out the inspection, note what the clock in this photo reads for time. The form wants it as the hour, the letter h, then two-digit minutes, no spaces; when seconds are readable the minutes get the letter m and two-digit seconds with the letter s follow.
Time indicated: 1h59
